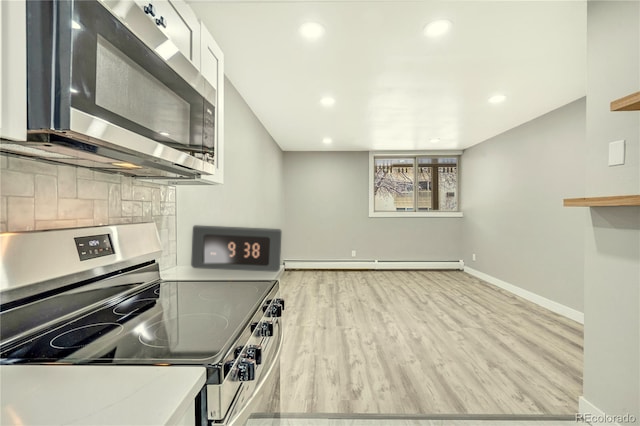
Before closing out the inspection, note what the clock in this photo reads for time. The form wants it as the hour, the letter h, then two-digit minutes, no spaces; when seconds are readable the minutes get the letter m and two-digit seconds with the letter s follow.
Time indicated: 9h38
